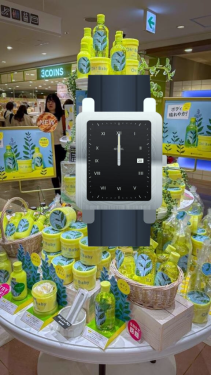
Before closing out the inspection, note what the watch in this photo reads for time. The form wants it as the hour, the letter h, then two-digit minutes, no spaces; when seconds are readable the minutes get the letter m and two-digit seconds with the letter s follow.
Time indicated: 12h00
